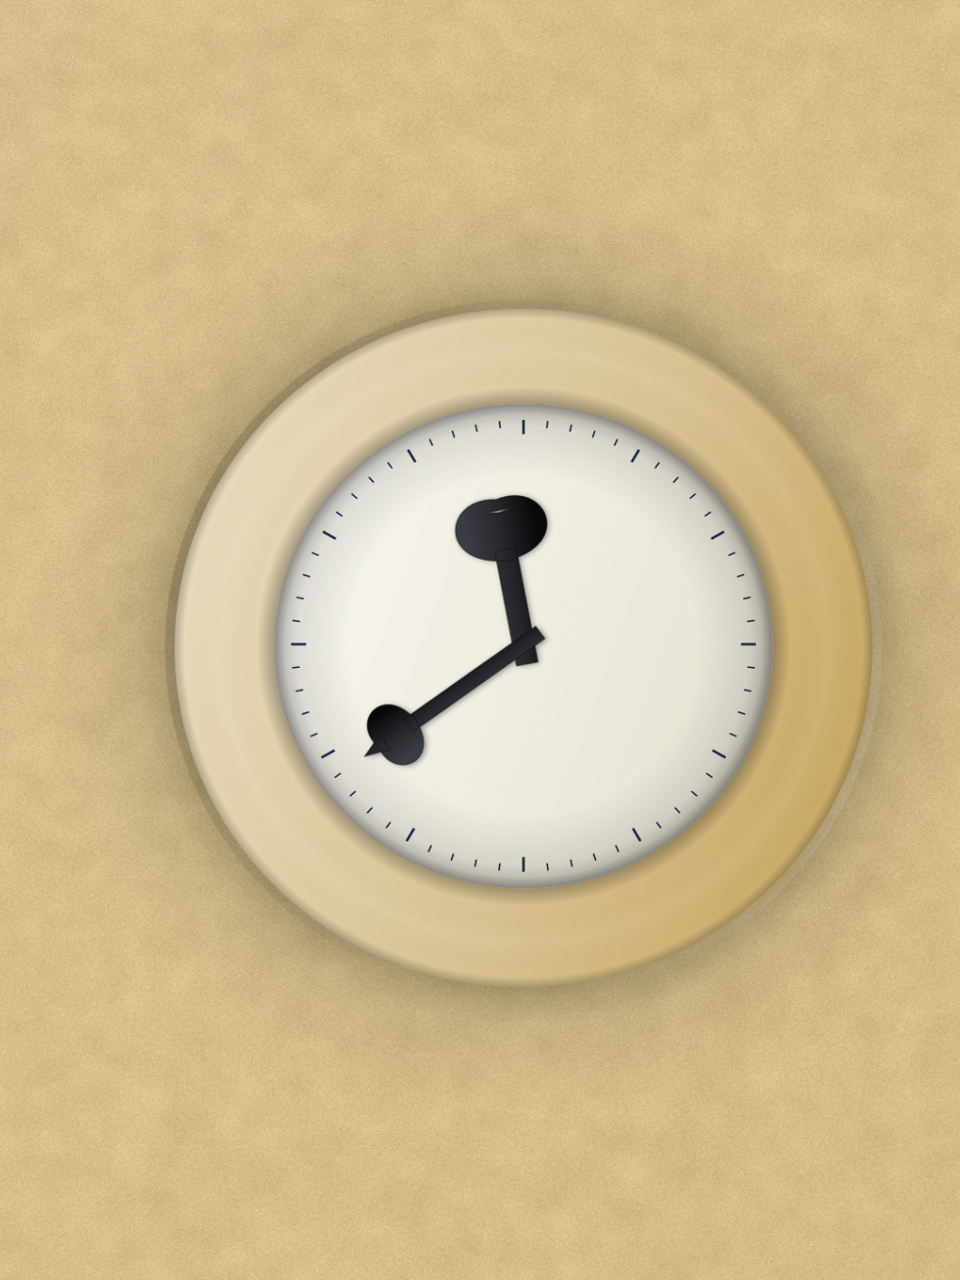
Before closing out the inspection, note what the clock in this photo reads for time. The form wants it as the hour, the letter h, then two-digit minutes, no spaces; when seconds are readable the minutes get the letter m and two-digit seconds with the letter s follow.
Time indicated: 11h39
